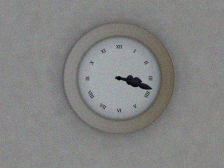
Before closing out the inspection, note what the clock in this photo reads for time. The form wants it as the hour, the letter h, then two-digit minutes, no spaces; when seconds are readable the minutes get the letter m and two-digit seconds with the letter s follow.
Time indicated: 3h18
